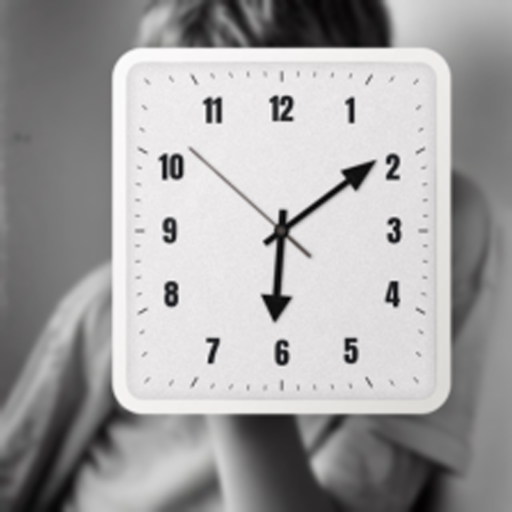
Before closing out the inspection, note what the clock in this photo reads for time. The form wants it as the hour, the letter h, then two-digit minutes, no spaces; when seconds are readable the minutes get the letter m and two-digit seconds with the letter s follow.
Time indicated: 6h08m52s
